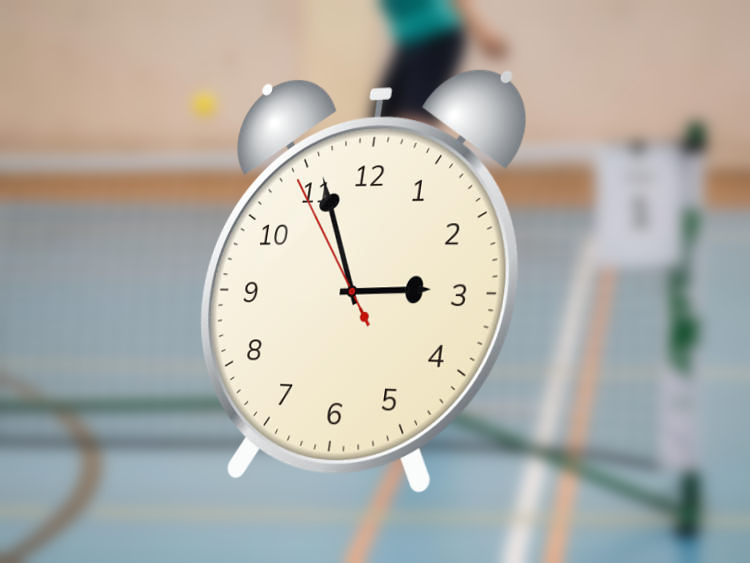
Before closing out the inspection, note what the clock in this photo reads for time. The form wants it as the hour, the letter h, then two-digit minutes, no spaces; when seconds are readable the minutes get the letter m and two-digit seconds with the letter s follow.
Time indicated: 2h55m54s
